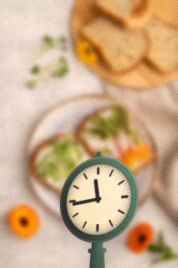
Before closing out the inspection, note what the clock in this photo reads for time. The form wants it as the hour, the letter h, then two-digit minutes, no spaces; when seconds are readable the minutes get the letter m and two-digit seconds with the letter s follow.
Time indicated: 11h44
